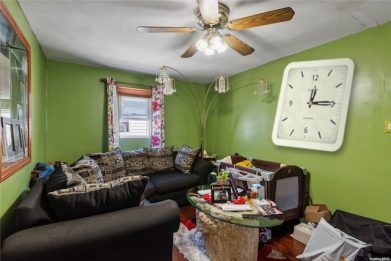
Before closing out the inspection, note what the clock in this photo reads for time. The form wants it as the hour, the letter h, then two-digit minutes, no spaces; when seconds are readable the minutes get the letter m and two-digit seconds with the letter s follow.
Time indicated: 12h15
